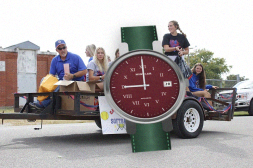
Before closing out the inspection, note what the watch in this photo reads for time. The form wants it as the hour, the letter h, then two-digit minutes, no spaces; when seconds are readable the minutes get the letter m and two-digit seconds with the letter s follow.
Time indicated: 9h00
